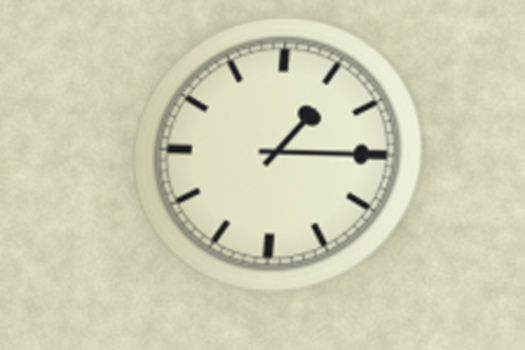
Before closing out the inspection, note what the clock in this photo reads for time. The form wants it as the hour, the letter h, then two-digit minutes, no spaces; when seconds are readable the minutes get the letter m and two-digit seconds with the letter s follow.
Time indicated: 1h15
